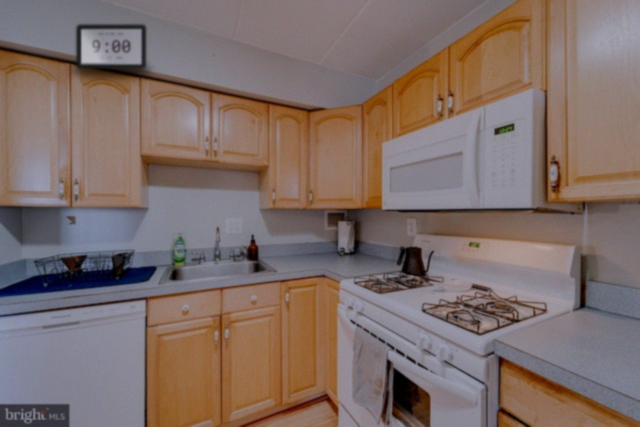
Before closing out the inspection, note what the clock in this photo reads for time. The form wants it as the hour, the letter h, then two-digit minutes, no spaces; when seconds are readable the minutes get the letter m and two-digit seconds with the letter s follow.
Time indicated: 9h00
